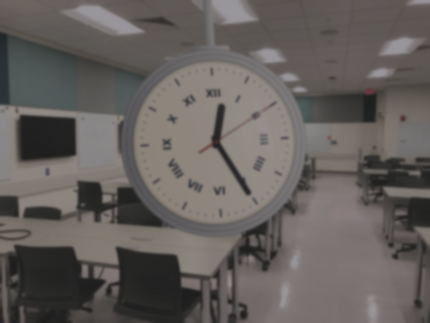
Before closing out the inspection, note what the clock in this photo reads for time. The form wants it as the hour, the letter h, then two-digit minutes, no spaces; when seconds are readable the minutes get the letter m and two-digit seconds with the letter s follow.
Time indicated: 12h25m10s
